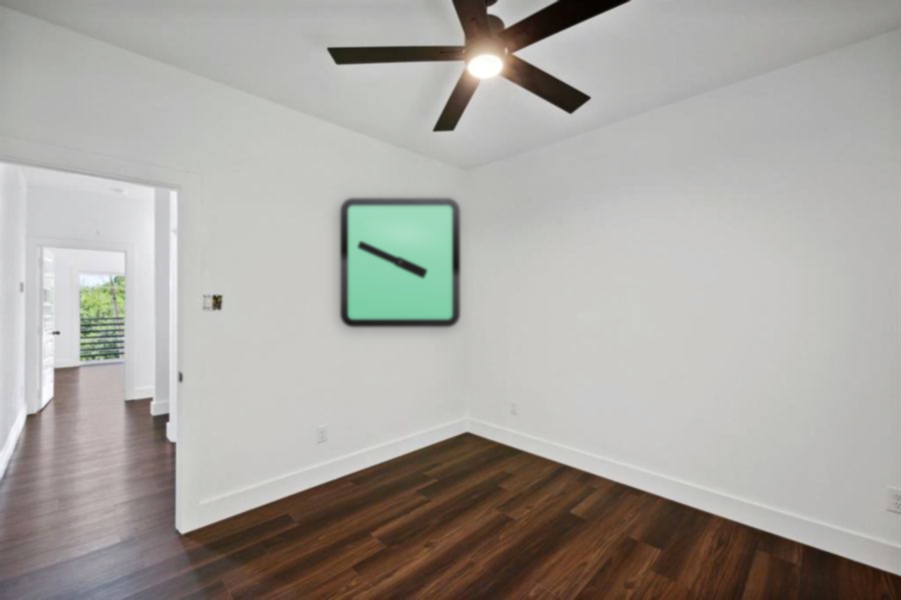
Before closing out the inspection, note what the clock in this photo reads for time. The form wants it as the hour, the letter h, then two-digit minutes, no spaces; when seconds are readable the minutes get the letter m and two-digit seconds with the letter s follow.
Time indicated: 3h49
